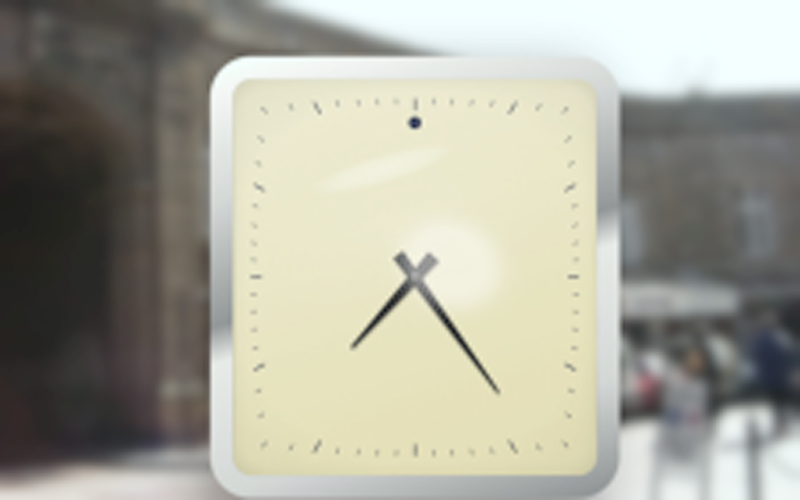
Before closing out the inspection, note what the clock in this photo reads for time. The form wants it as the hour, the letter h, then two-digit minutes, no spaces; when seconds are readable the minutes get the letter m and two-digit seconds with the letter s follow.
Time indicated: 7h24
